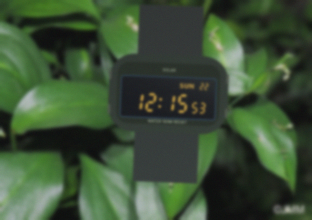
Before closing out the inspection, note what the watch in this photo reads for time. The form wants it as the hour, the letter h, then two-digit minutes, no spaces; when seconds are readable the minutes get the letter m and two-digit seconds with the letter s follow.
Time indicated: 12h15
